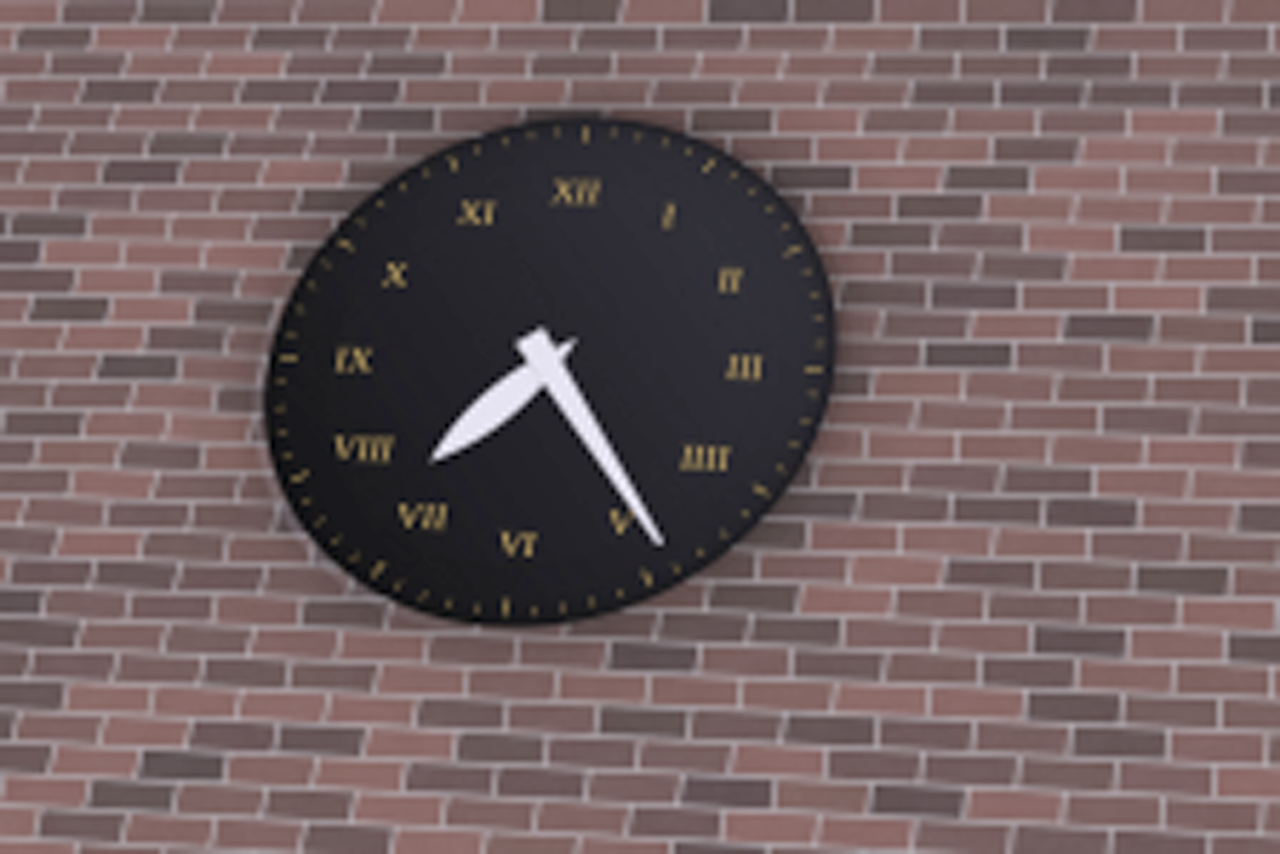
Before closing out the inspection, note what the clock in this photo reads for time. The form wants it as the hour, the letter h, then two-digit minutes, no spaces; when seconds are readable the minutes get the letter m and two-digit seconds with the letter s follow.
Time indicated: 7h24
